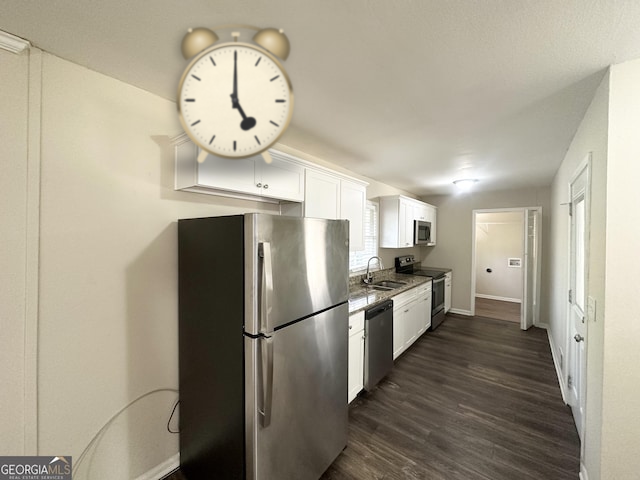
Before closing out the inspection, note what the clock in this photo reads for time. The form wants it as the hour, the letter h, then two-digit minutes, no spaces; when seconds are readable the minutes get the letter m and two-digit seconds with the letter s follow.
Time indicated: 5h00
